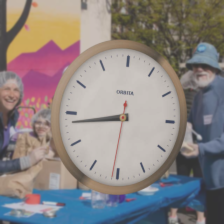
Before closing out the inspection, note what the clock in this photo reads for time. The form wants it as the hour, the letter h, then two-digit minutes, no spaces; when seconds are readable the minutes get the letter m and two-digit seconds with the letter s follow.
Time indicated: 8h43m31s
